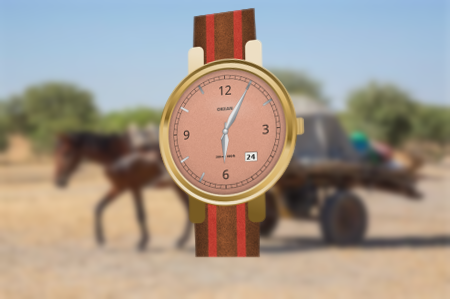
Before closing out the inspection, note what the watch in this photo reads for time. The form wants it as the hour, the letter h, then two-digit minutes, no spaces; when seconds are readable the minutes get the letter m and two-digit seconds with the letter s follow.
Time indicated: 6h05
